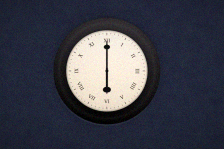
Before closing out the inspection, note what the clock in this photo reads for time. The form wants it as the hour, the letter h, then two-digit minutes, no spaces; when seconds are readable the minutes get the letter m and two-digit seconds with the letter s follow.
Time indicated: 6h00
